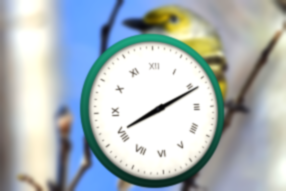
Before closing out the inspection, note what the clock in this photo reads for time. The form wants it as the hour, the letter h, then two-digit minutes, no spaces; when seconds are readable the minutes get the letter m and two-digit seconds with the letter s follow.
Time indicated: 8h11
